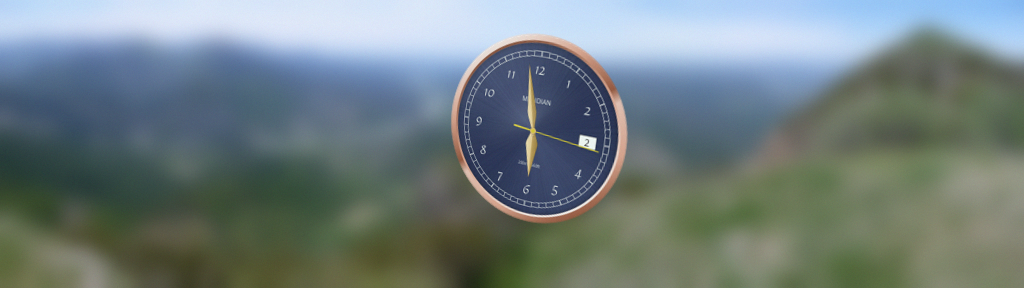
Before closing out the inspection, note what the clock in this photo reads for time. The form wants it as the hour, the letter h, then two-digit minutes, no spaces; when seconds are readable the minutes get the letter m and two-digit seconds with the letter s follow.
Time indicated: 5h58m16s
